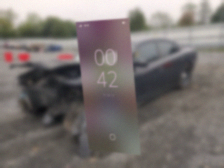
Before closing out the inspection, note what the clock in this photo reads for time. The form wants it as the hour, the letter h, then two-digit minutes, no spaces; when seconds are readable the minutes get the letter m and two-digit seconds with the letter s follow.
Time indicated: 0h42
